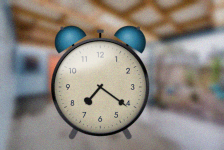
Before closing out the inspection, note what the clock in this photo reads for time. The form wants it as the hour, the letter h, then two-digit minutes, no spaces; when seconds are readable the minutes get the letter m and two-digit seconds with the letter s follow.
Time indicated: 7h21
